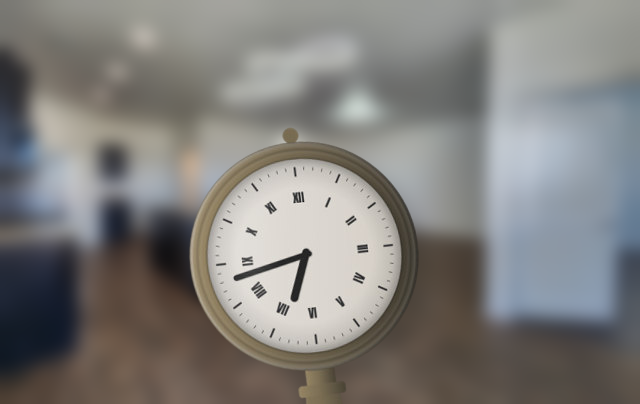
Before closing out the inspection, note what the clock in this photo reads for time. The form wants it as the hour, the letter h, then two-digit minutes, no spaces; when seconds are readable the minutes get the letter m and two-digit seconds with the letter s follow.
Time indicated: 6h43
